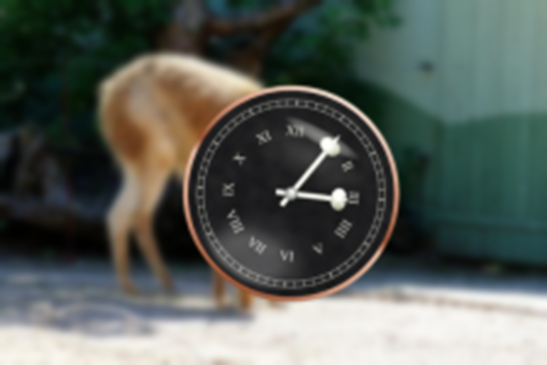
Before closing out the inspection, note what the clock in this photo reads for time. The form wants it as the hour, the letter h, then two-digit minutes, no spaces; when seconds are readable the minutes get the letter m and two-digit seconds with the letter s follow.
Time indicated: 3h06
